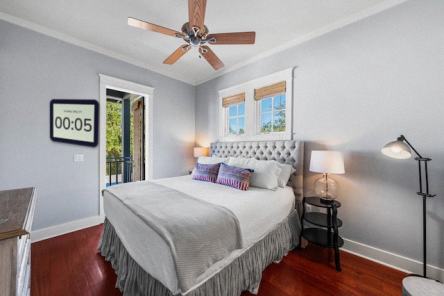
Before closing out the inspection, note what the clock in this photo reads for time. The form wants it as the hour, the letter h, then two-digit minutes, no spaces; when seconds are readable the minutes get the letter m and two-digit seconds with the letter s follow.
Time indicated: 0h05
